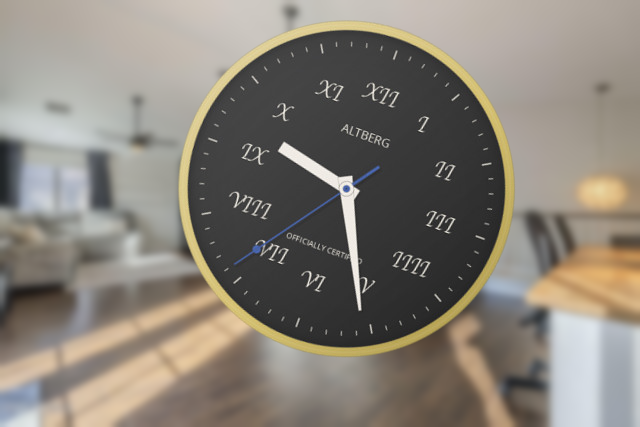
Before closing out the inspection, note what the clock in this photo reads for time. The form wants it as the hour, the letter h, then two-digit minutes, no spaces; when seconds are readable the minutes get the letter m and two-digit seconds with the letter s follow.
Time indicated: 9h25m36s
